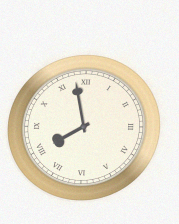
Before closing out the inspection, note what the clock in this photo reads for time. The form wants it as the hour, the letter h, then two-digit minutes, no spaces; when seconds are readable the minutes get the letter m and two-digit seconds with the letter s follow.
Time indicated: 7h58
